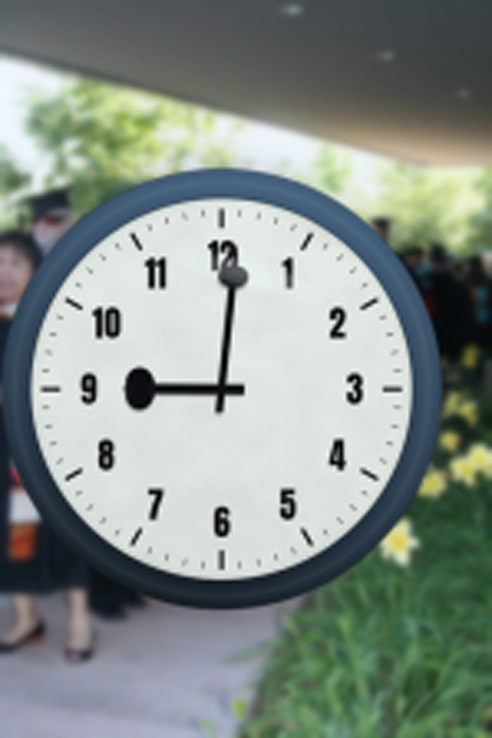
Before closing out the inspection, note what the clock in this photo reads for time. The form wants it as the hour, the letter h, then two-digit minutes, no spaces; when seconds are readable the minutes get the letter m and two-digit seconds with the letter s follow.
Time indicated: 9h01
